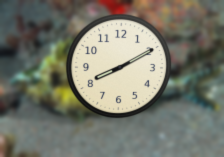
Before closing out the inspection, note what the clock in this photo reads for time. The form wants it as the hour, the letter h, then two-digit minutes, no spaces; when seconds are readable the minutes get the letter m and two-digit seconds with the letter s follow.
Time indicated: 8h10
